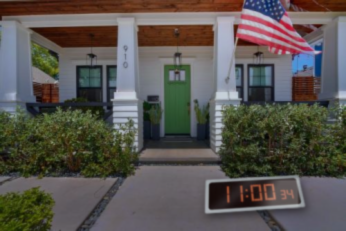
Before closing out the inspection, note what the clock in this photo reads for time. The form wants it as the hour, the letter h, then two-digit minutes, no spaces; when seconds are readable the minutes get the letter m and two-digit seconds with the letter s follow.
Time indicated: 11h00
